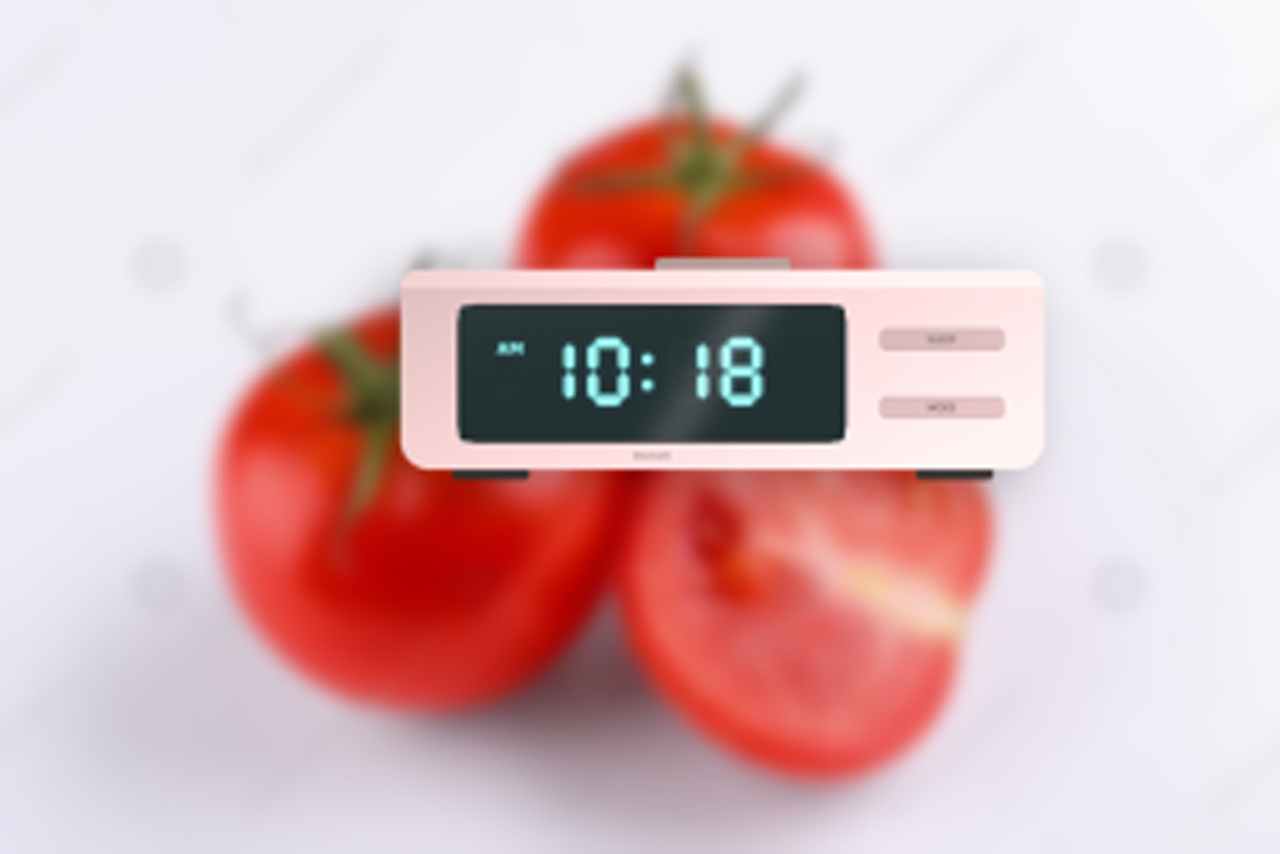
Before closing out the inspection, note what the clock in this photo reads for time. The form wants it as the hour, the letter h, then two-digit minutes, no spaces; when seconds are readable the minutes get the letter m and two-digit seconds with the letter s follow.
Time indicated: 10h18
